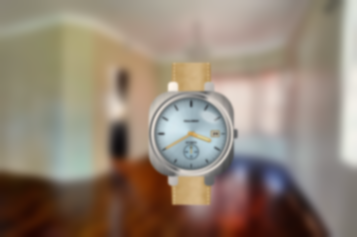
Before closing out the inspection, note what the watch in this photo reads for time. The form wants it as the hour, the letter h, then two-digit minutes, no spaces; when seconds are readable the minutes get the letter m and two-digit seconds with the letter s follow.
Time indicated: 3h40
